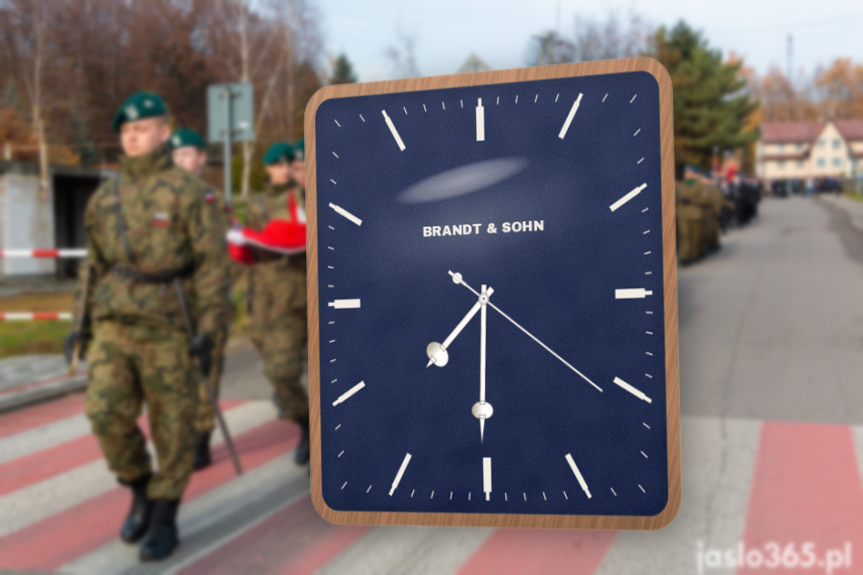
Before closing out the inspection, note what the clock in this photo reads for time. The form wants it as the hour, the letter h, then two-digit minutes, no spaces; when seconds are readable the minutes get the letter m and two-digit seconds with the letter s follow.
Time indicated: 7h30m21s
